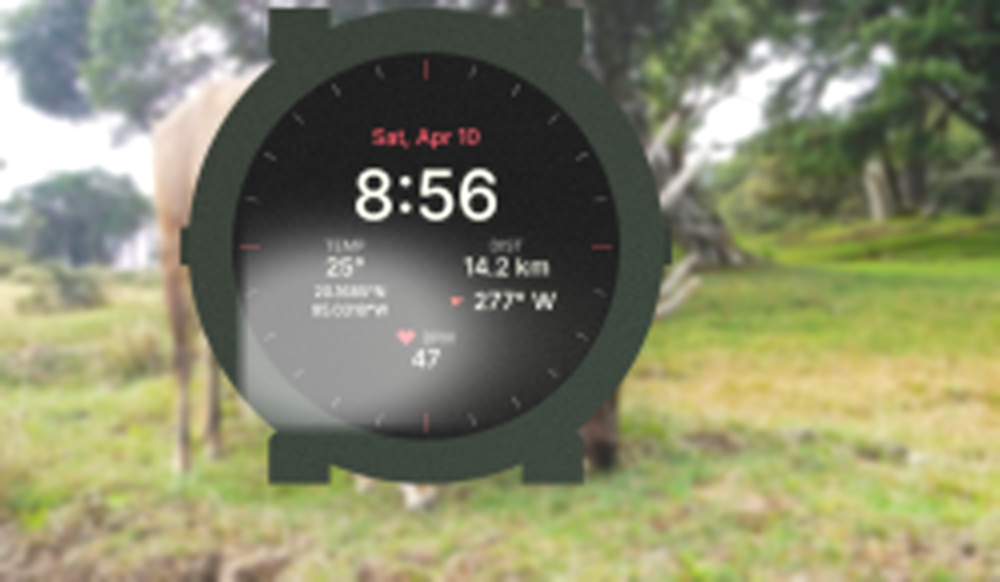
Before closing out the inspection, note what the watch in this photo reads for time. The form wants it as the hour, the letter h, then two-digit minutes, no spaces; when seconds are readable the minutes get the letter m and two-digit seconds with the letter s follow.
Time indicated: 8h56
